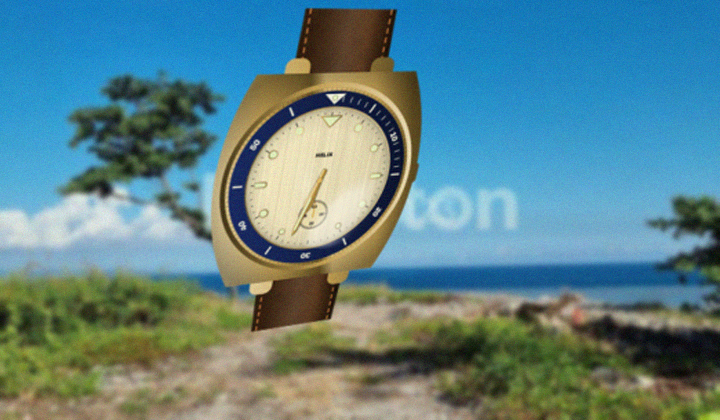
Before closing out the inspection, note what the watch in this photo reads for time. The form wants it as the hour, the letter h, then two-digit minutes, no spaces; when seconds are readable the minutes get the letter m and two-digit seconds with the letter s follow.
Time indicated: 6h33
